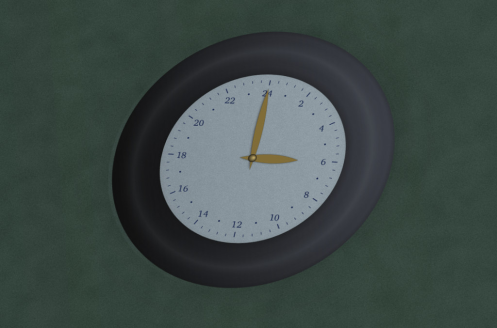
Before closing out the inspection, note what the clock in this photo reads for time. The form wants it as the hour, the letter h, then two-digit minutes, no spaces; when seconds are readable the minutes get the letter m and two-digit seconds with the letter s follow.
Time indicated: 6h00
